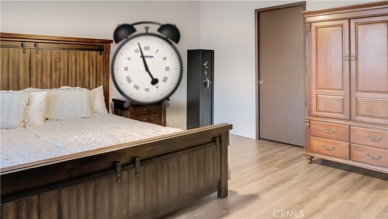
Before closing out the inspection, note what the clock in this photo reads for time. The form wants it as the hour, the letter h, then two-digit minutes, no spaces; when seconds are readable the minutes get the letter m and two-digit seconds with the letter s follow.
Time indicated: 4h57
